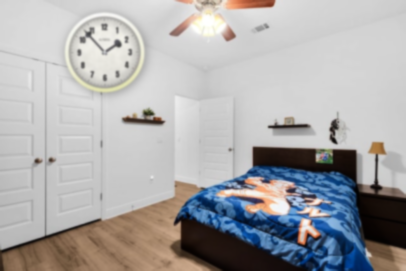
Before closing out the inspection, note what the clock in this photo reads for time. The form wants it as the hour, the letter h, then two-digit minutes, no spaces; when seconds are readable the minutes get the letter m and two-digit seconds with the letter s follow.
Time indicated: 1h53
